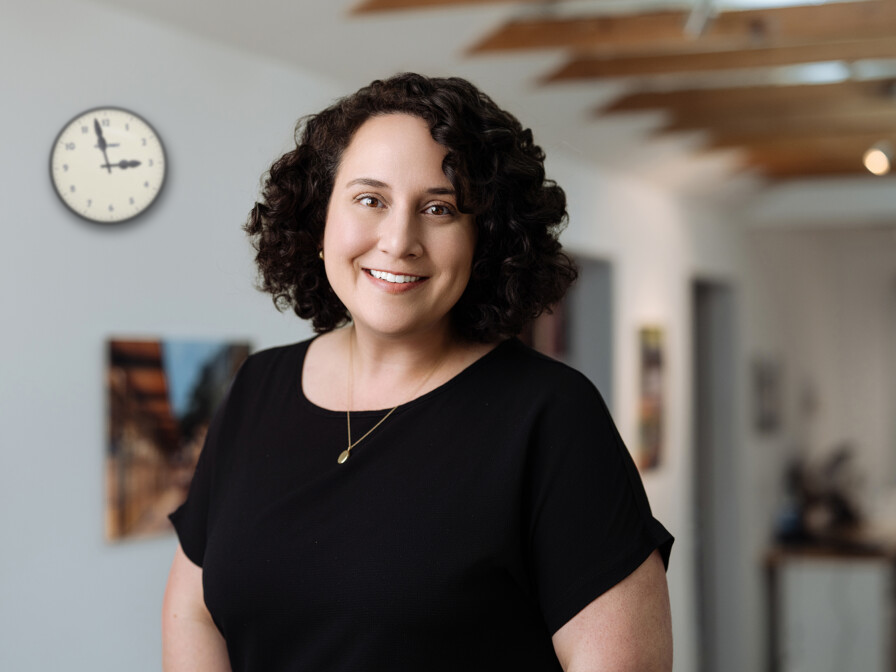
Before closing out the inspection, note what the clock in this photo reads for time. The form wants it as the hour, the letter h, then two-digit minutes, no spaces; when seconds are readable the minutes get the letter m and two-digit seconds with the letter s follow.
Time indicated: 2h58
